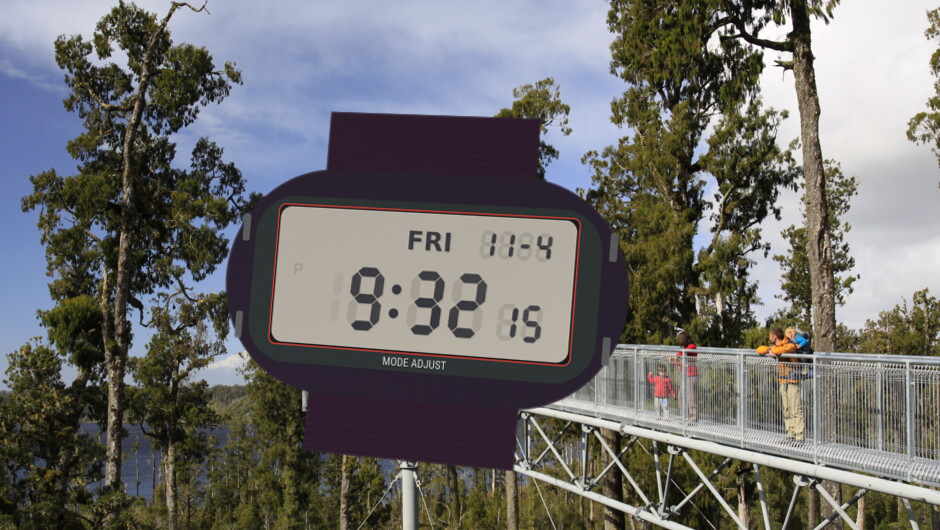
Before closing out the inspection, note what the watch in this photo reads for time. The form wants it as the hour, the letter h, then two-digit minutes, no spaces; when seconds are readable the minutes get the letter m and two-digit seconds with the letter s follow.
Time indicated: 9h32m15s
